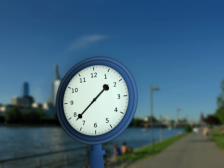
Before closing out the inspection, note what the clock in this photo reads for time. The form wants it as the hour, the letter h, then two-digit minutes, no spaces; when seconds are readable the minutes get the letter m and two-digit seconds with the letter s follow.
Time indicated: 1h38
